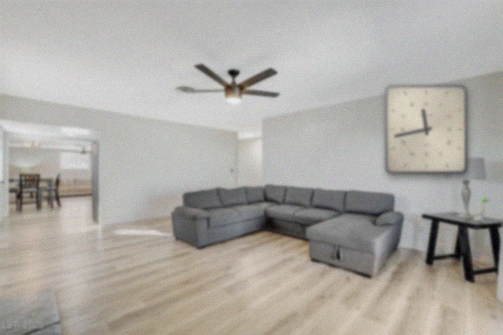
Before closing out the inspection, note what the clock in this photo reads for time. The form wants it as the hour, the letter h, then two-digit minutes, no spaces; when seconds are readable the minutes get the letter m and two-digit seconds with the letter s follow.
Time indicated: 11h43
